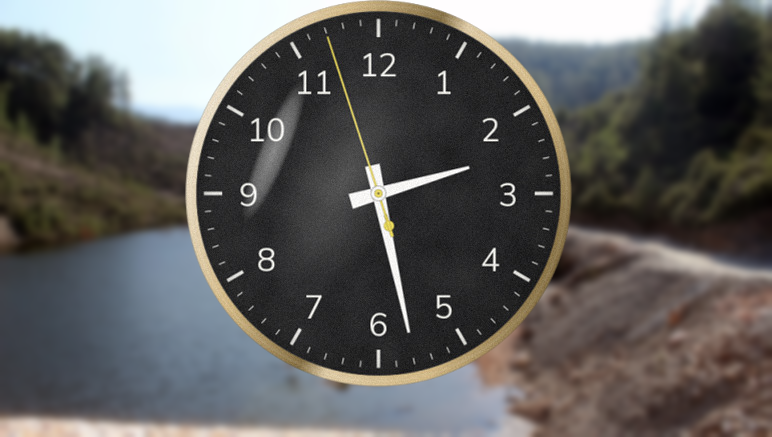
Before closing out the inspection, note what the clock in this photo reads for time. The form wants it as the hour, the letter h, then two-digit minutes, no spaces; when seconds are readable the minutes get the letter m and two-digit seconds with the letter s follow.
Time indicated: 2h27m57s
